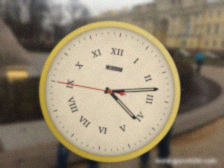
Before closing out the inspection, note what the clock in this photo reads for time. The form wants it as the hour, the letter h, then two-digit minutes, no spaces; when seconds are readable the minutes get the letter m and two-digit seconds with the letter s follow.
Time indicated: 4h12m45s
